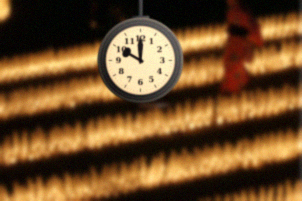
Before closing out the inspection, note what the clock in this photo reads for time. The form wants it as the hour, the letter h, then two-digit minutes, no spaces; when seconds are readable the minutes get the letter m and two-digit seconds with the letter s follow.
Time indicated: 10h00
